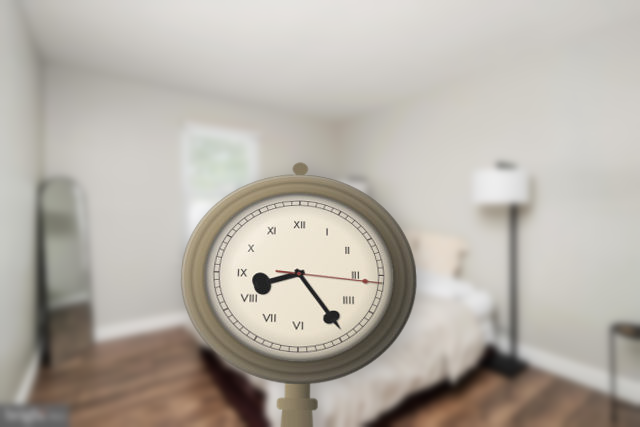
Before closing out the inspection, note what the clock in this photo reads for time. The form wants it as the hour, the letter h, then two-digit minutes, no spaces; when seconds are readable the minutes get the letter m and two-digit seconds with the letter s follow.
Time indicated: 8h24m16s
